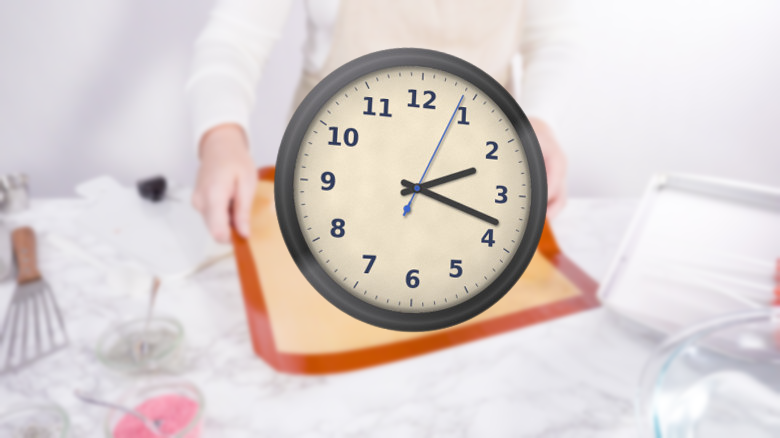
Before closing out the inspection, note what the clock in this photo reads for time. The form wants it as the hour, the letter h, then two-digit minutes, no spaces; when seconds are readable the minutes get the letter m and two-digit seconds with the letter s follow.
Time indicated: 2h18m04s
